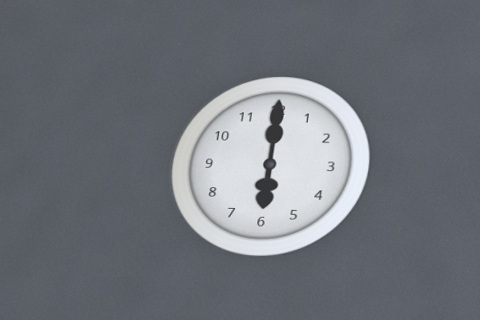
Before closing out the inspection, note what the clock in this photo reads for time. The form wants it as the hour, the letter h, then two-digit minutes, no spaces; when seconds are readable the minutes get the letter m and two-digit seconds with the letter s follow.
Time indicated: 6h00
